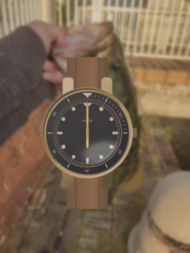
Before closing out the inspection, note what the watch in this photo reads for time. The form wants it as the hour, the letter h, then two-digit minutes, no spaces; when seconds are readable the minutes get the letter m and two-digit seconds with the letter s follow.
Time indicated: 6h00
